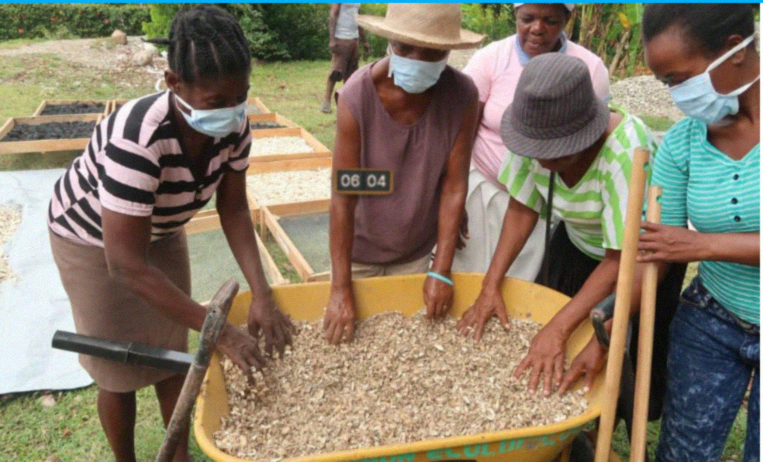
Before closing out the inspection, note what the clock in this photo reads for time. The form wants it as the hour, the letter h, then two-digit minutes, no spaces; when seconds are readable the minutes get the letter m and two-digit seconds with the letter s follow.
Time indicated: 6h04
